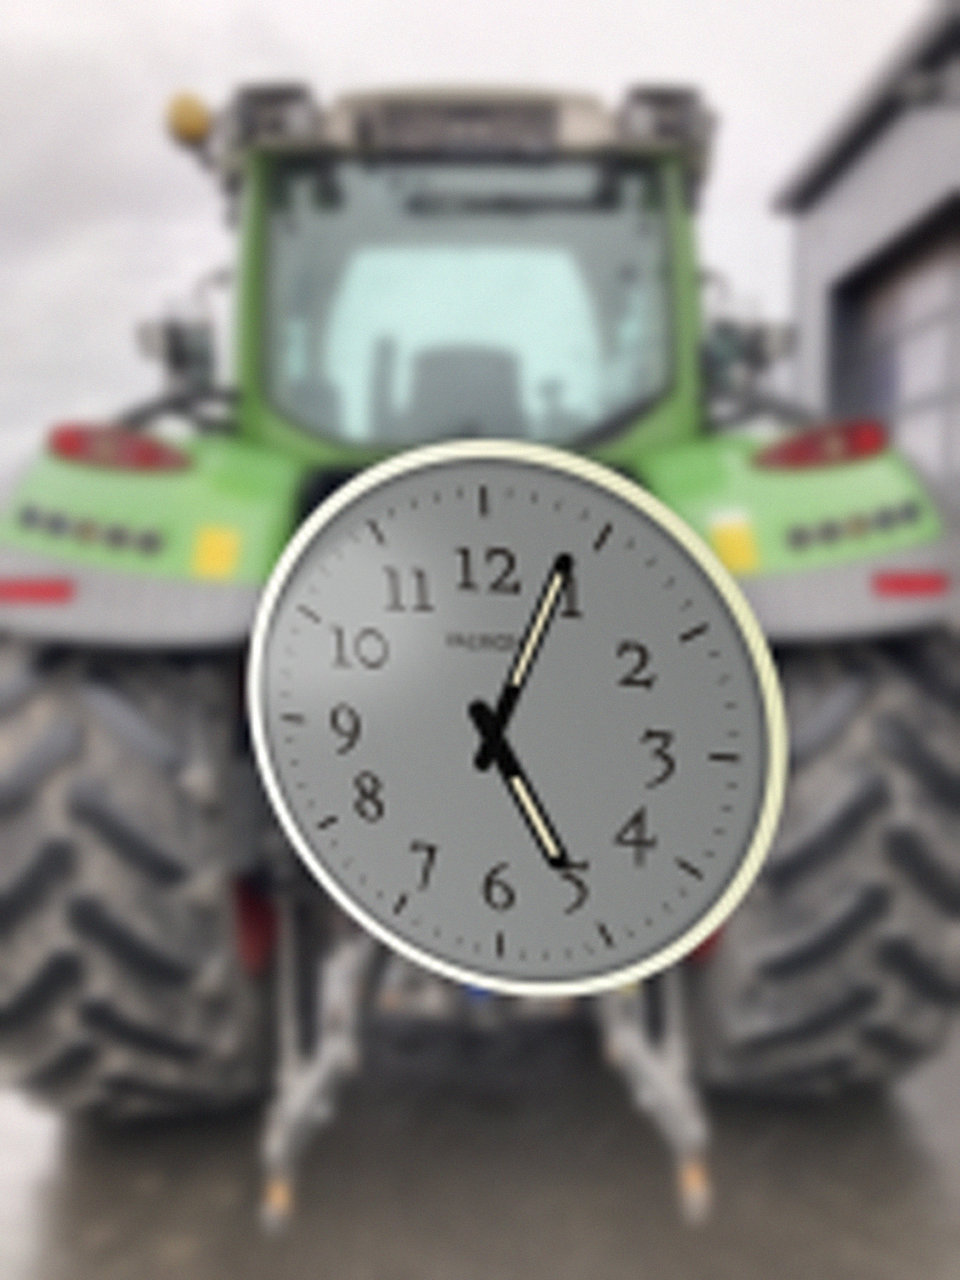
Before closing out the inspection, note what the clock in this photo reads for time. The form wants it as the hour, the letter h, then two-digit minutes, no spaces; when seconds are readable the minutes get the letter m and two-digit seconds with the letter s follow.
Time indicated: 5h04
